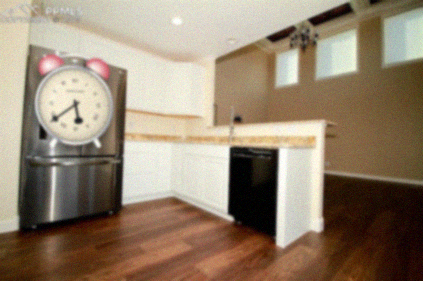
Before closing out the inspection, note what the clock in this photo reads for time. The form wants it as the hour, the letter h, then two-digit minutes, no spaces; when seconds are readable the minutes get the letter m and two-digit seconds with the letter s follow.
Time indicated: 5h39
